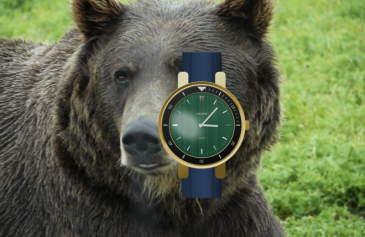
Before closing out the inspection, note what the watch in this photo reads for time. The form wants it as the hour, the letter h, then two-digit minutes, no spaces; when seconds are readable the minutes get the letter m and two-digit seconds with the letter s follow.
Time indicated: 3h07
